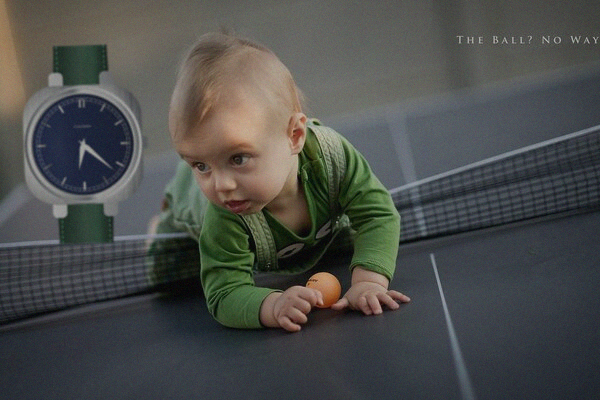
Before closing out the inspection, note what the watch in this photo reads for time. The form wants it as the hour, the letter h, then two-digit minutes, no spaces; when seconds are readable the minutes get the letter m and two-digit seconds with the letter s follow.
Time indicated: 6h22
